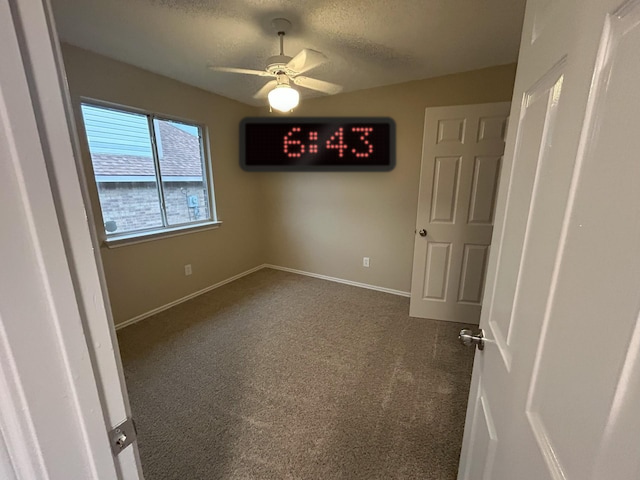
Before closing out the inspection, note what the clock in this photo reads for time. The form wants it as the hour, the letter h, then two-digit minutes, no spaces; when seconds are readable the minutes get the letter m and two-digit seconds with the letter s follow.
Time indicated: 6h43
